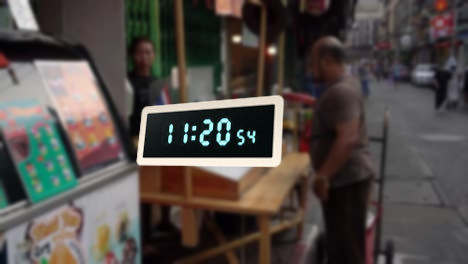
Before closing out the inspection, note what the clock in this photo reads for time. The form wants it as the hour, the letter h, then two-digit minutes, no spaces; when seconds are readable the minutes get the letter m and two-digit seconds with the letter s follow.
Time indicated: 11h20m54s
